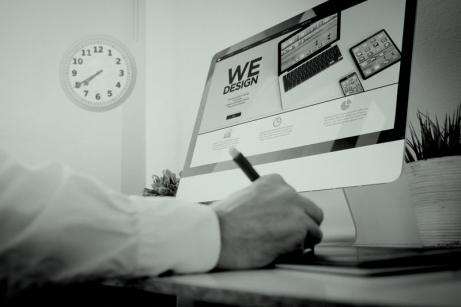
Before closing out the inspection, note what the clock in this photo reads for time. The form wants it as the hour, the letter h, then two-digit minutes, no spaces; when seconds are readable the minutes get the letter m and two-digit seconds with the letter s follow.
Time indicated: 7h40
